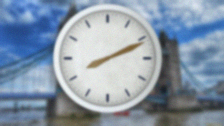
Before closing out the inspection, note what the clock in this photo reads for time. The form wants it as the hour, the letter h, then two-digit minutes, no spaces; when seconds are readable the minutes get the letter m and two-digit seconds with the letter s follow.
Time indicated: 8h11
